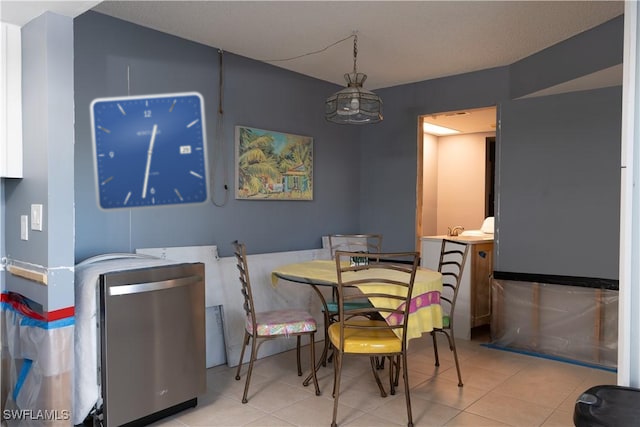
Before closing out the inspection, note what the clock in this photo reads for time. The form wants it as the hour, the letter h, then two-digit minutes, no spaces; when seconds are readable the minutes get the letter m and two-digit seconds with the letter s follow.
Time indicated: 12h32
